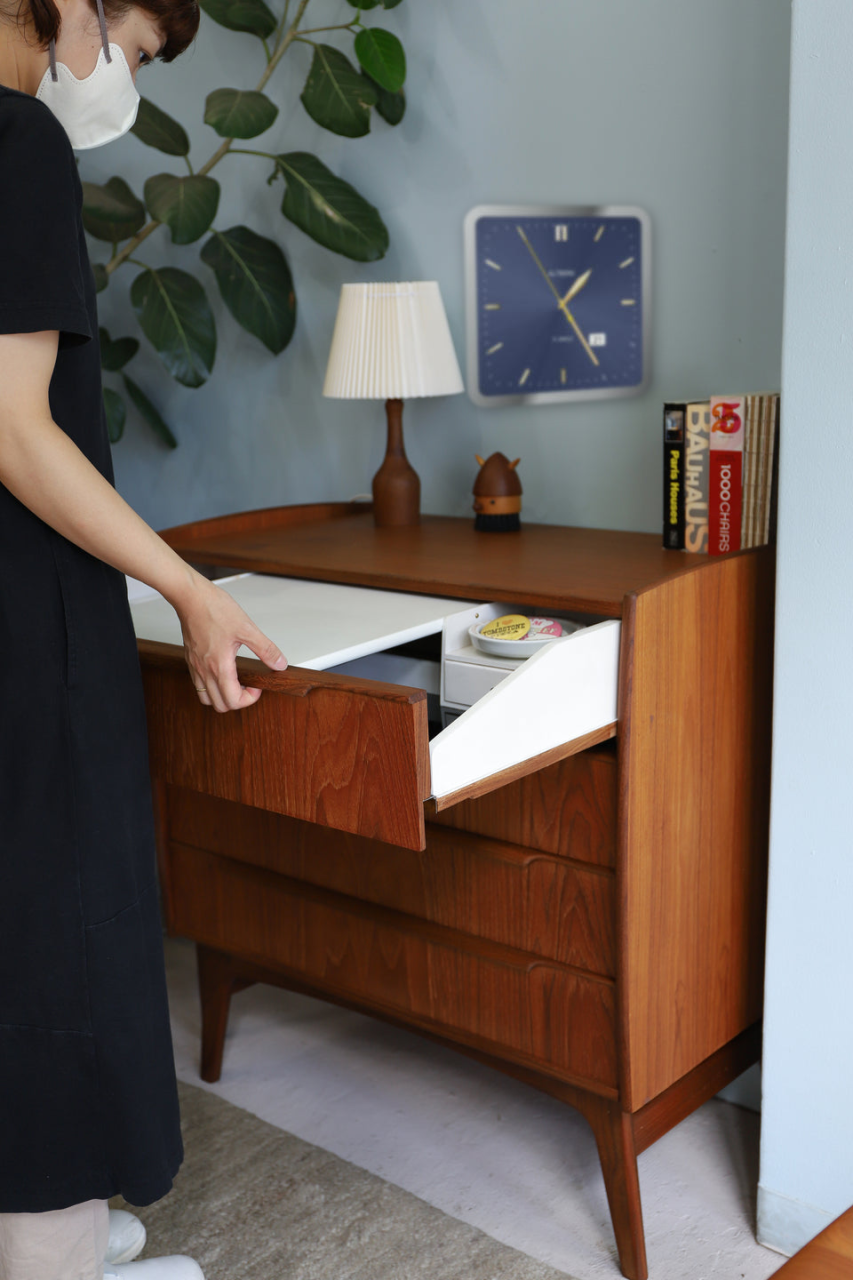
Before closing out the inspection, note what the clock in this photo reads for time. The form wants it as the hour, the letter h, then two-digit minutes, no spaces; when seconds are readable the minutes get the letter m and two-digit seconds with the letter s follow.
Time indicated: 1h24m55s
